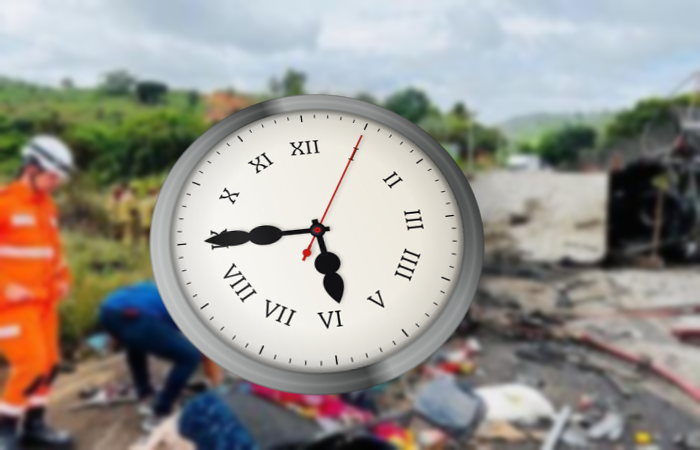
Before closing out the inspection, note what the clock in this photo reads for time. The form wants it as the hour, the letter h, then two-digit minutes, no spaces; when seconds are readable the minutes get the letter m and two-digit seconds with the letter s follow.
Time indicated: 5h45m05s
